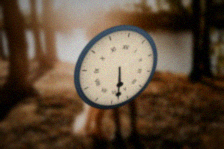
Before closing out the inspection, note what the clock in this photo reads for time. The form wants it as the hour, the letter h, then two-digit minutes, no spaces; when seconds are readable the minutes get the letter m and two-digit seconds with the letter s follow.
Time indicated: 5h28
